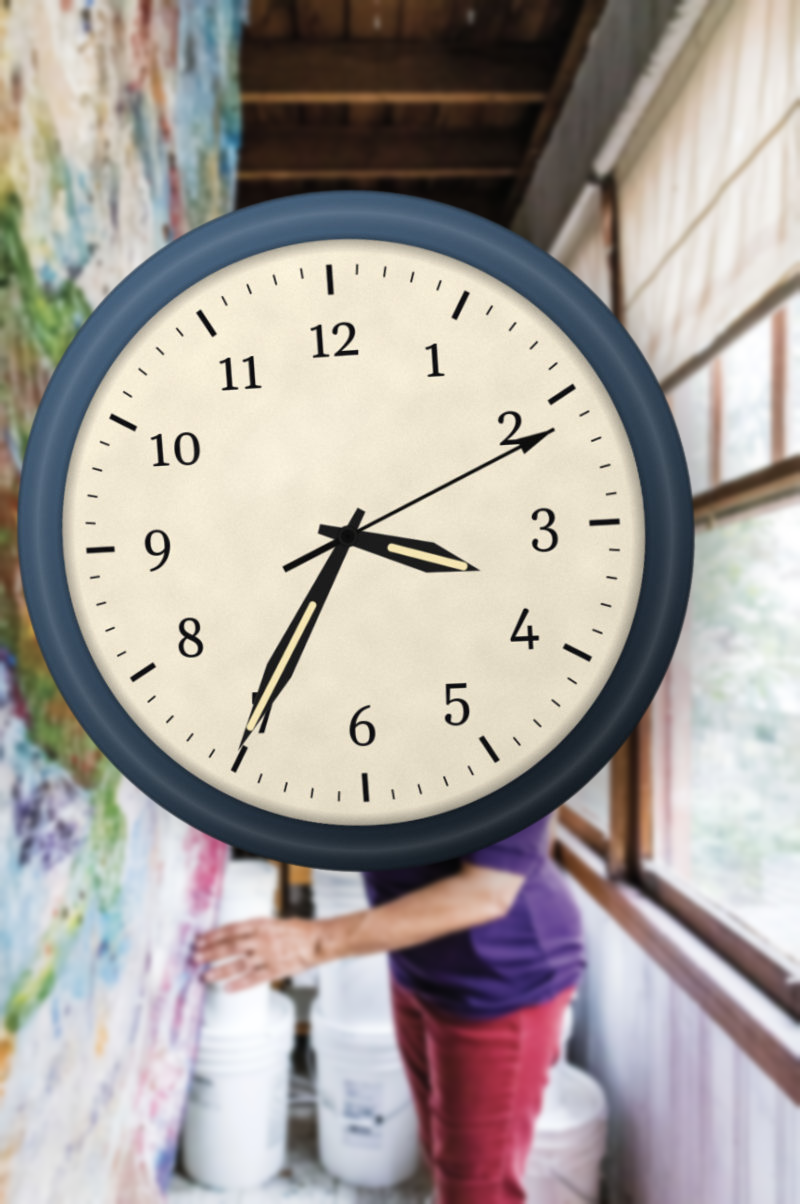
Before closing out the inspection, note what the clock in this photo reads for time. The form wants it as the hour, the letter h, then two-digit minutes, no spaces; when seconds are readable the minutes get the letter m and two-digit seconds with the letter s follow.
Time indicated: 3h35m11s
